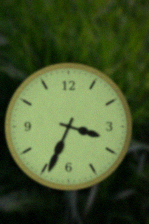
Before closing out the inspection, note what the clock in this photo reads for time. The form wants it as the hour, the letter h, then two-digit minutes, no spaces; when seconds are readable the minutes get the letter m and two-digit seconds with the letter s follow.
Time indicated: 3h34
